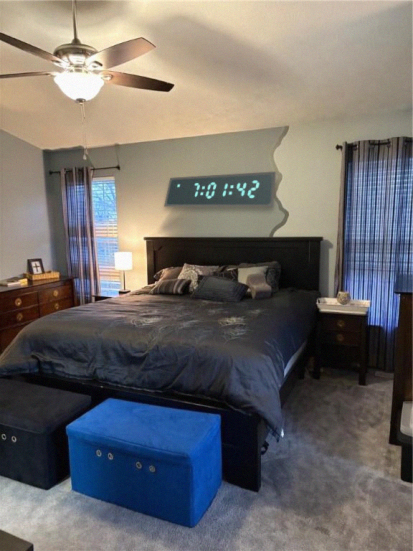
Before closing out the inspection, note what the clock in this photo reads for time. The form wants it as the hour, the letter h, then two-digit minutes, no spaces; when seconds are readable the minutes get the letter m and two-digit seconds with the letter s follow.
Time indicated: 7h01m42s
